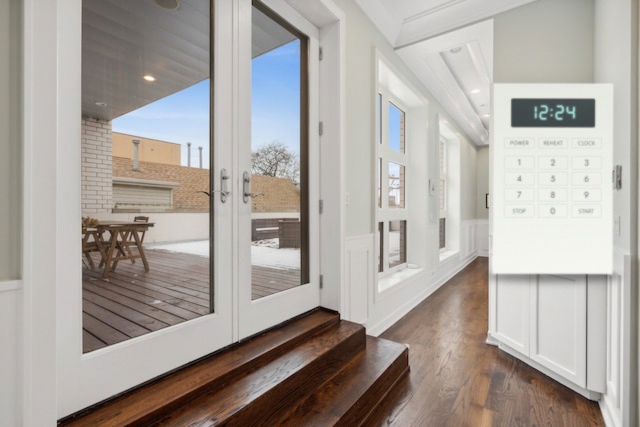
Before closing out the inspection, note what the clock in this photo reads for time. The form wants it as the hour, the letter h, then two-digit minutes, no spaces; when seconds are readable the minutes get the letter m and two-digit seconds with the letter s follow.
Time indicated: 12h24
